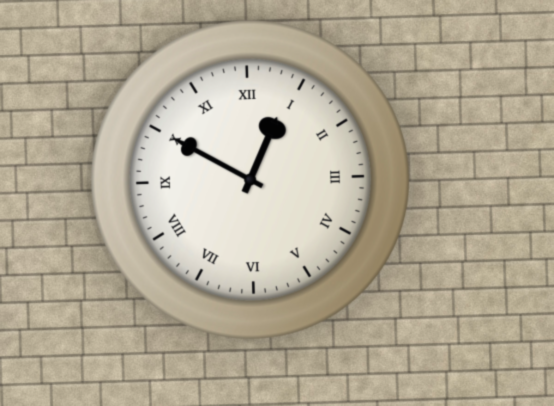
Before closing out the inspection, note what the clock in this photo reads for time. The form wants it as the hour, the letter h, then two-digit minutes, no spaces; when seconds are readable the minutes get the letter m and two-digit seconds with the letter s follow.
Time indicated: 12h50
